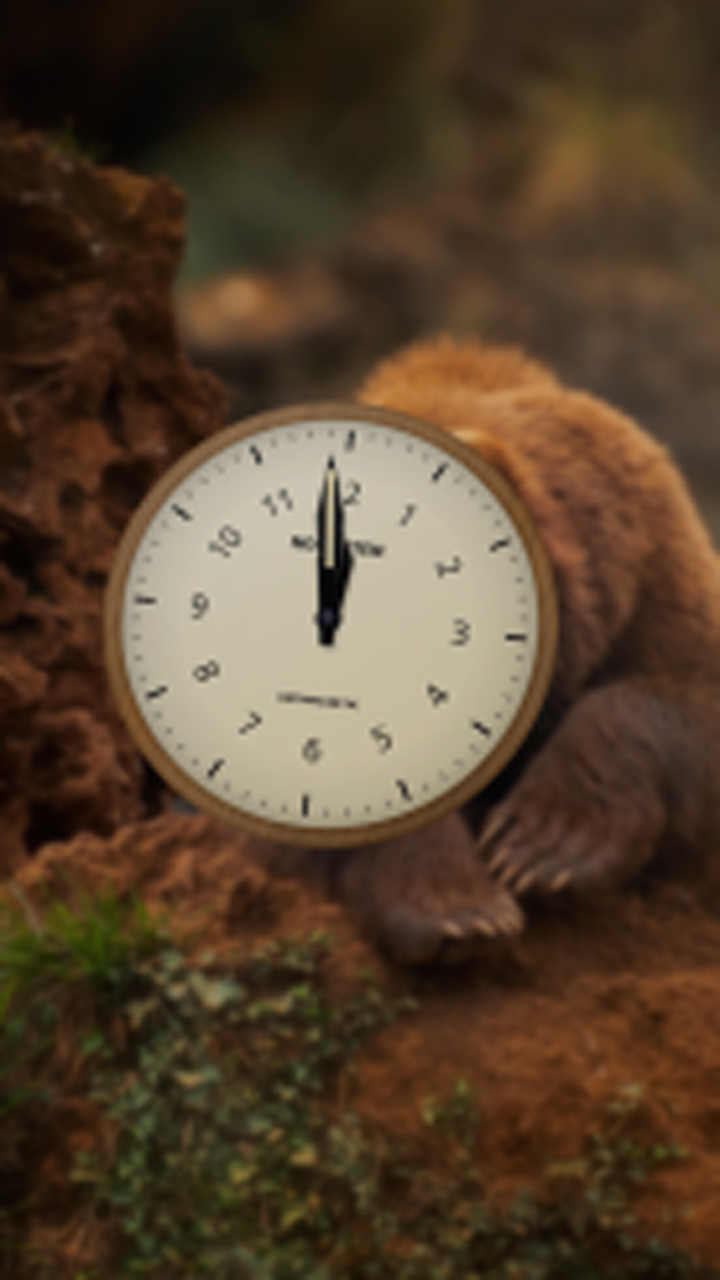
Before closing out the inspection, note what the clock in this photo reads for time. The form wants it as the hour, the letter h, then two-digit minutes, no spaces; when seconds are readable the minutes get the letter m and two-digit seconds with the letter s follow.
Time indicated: 11h59
